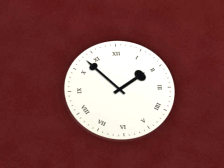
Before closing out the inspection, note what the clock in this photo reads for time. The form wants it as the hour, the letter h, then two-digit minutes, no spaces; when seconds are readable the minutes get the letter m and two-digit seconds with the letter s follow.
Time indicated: 1h53
